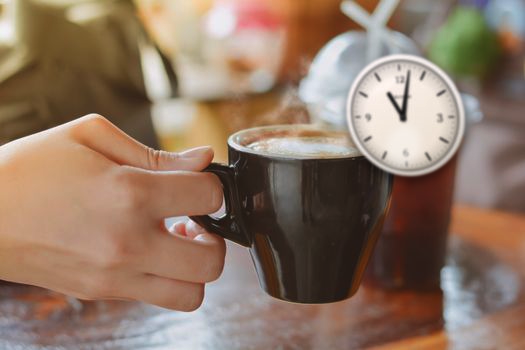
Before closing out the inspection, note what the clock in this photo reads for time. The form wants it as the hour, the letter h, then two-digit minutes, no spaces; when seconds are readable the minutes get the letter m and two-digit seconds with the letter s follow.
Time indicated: 11h02
